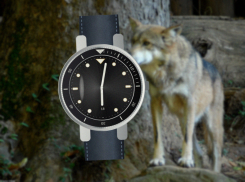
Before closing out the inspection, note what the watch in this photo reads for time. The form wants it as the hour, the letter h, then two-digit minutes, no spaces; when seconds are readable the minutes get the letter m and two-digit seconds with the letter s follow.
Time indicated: 6h02
